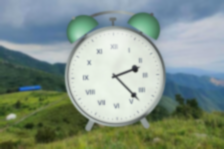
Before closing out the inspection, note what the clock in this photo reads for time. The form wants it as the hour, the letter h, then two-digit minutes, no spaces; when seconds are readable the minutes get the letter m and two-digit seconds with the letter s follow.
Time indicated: 2h23
